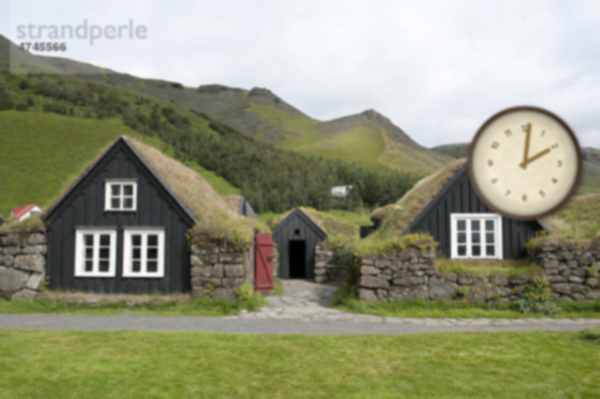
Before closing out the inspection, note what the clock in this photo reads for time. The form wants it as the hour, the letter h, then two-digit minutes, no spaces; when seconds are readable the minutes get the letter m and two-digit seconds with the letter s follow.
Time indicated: 2h01
